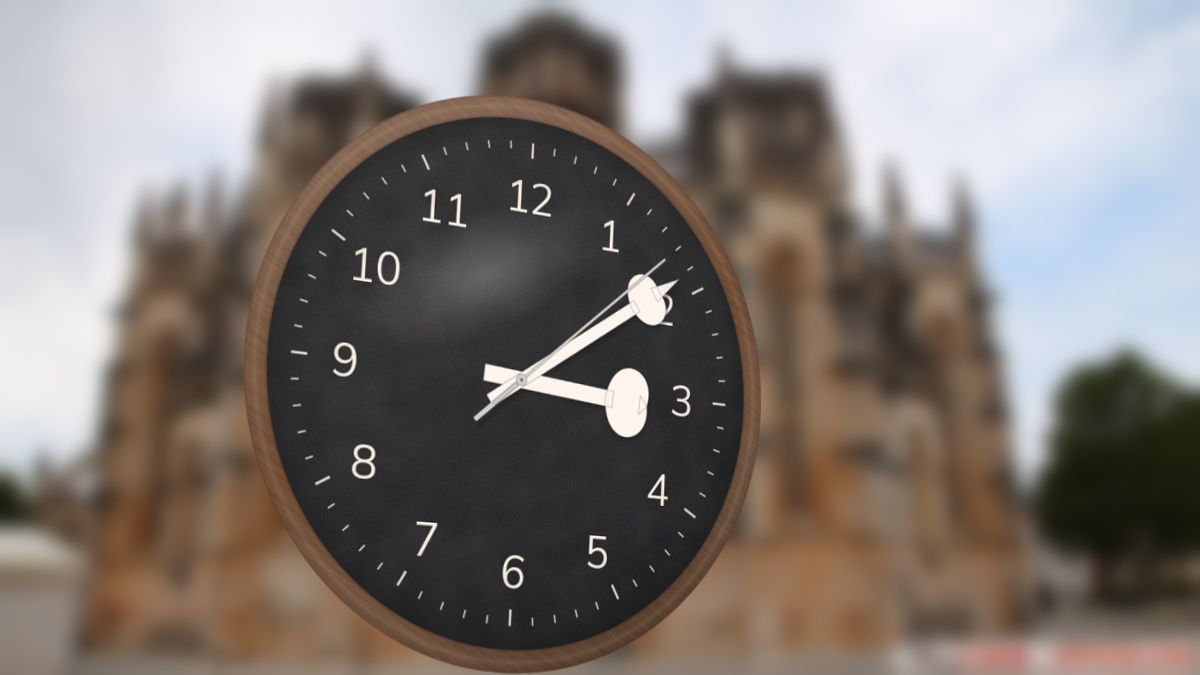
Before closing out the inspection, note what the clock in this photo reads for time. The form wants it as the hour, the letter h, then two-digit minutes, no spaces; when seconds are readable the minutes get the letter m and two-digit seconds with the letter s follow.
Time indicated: 3h09m08s
